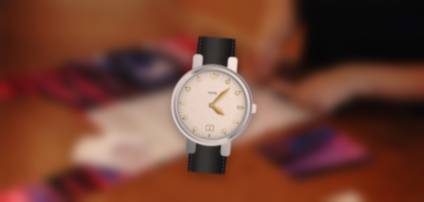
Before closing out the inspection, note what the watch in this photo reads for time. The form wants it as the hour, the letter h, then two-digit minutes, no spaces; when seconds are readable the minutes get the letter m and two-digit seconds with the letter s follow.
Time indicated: 4h07
